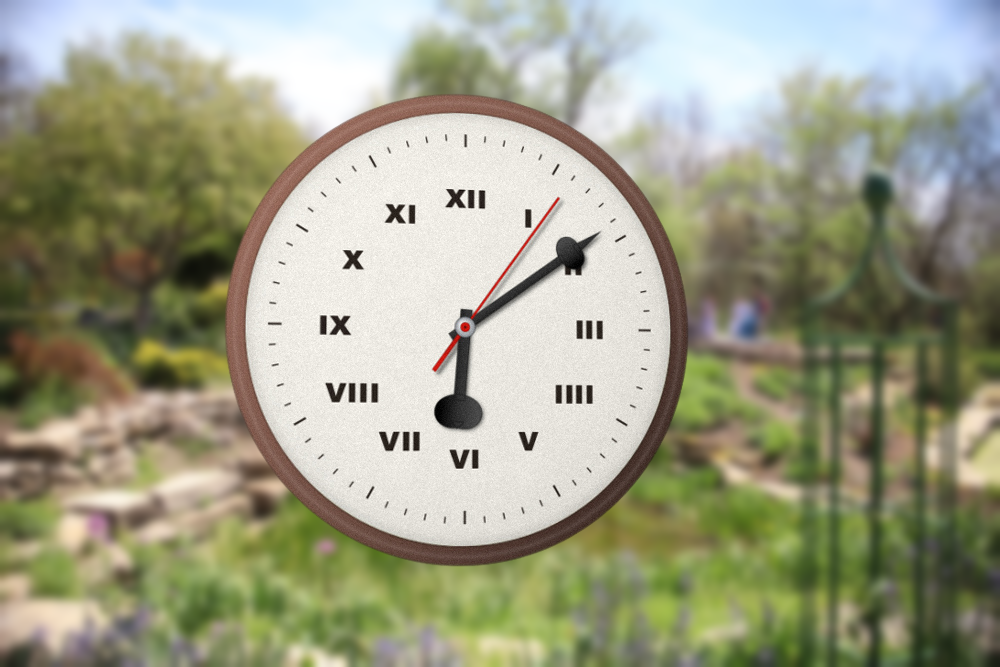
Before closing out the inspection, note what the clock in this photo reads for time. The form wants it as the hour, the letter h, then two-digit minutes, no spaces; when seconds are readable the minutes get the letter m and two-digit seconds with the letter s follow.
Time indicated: 6h09m06s
